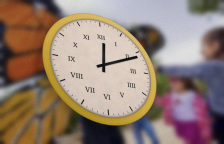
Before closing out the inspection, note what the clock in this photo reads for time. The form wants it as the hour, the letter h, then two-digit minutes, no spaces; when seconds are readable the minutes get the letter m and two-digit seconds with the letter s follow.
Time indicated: 12h11
